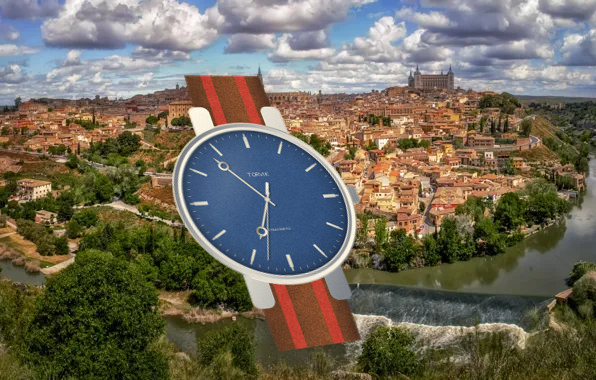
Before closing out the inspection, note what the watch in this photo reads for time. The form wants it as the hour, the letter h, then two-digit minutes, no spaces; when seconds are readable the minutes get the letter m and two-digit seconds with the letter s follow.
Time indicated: 6h53m33s
